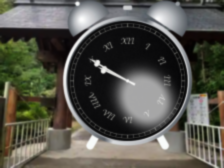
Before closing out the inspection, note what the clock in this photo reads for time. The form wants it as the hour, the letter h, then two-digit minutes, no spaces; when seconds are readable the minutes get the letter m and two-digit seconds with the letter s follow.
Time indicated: 9h50
